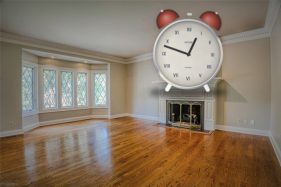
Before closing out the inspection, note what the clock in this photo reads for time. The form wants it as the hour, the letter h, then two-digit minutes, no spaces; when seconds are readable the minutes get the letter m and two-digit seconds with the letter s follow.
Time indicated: 12h48
